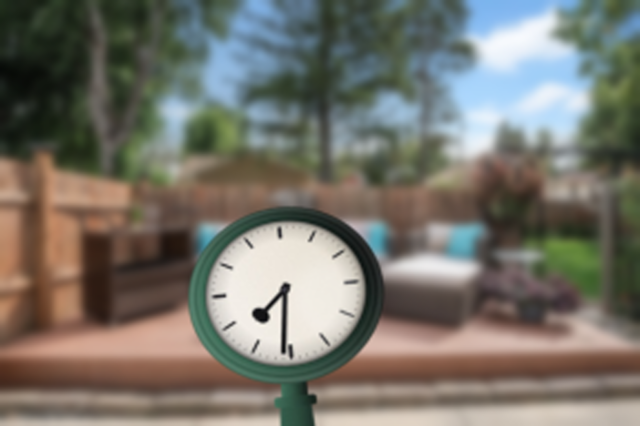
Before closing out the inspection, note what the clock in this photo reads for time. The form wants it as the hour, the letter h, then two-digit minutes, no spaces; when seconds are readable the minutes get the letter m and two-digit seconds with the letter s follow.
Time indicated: 7h31
